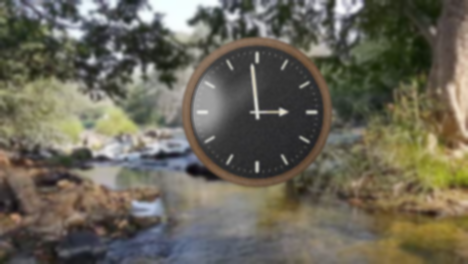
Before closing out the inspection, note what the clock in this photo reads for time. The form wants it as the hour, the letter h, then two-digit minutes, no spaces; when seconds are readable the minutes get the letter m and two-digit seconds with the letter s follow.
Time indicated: 2h59
